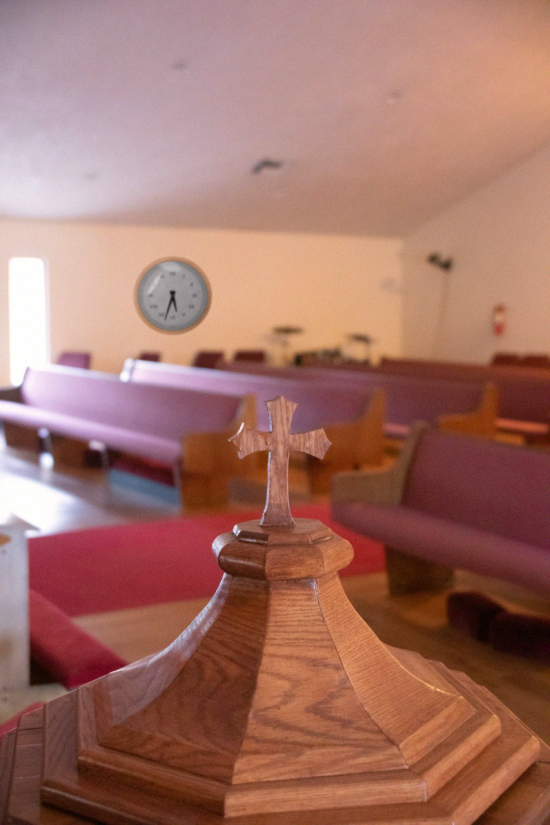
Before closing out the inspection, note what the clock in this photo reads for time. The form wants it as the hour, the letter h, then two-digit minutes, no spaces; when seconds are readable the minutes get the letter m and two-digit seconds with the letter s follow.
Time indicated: 5h33
